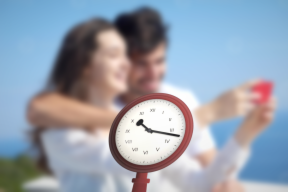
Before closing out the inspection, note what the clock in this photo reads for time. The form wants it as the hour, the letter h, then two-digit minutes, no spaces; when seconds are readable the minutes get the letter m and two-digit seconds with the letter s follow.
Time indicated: 10h17
